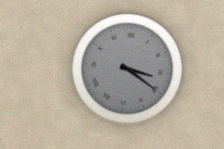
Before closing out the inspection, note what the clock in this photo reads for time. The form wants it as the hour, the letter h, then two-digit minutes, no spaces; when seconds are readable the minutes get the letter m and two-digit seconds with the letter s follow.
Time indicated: 3h20
